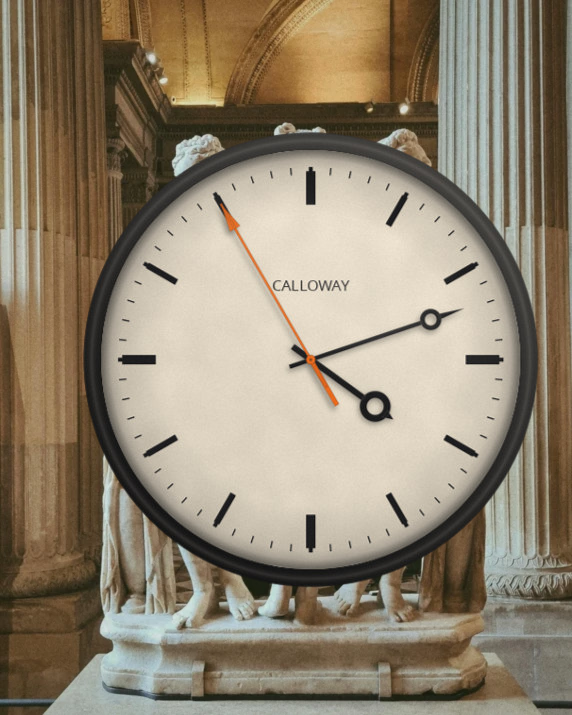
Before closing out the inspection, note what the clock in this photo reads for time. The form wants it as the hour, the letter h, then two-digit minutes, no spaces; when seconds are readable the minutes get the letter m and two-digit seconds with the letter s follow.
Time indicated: 4h11m55s
